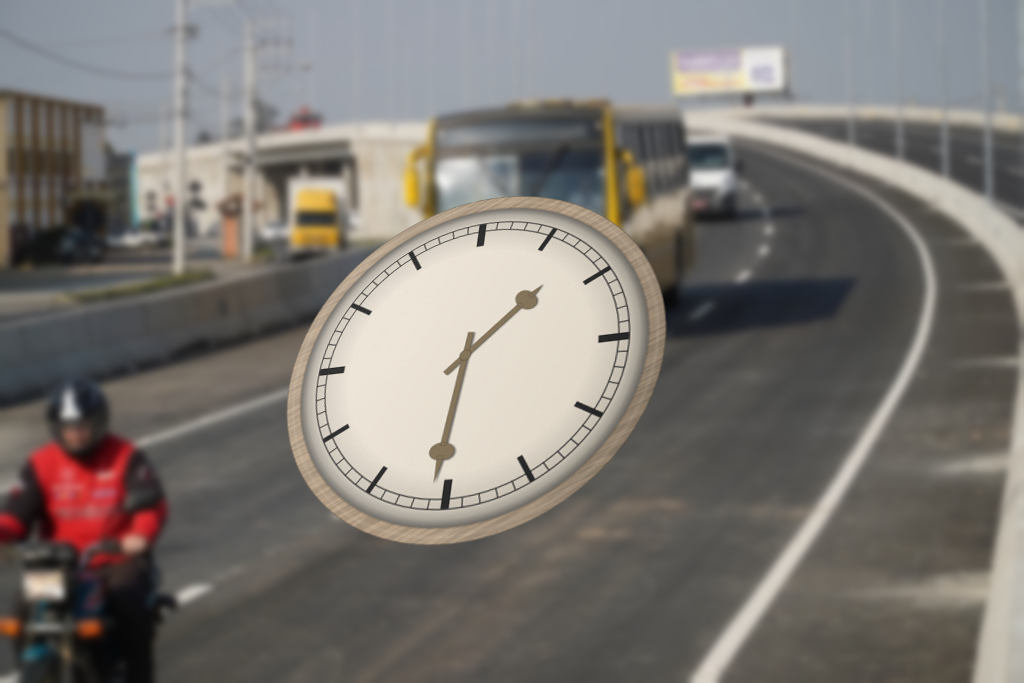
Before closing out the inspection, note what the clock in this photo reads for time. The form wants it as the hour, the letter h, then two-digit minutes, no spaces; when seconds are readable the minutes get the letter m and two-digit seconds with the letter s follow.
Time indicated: 1h31
